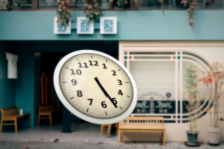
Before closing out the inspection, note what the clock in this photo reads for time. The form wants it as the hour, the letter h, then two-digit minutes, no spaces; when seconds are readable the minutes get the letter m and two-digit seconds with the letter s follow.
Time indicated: 5h26
